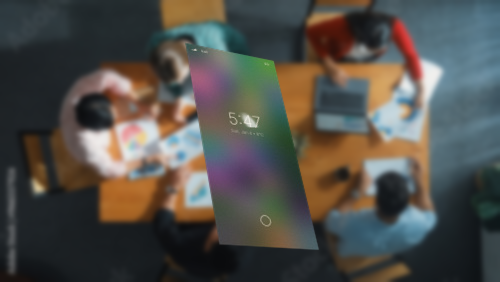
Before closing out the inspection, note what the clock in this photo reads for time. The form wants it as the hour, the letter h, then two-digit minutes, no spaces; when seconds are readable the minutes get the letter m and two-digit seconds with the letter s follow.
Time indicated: 5h47
